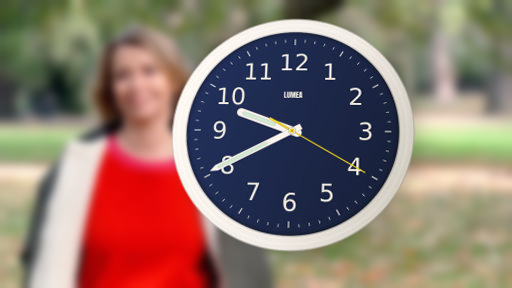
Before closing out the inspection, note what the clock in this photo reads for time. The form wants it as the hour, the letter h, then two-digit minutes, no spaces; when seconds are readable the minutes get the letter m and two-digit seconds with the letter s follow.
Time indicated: 9h40m20s
